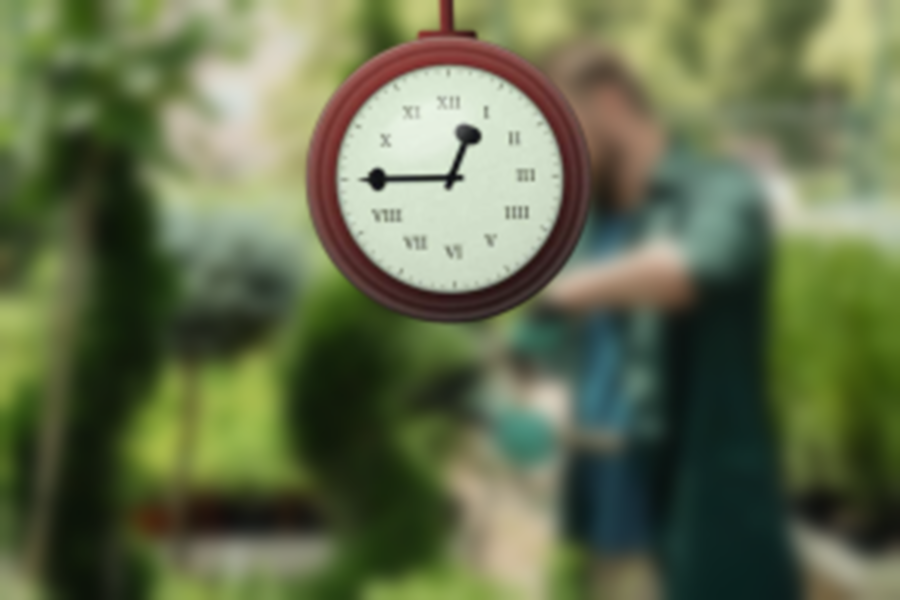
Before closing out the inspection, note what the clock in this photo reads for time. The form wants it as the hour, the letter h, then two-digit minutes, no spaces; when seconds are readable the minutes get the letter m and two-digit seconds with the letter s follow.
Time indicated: 12h45
